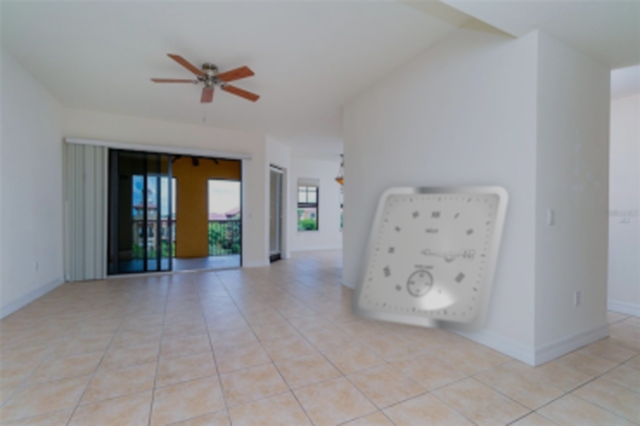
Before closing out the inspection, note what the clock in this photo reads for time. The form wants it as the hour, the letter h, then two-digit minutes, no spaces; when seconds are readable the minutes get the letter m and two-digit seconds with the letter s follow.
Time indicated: 3h15
